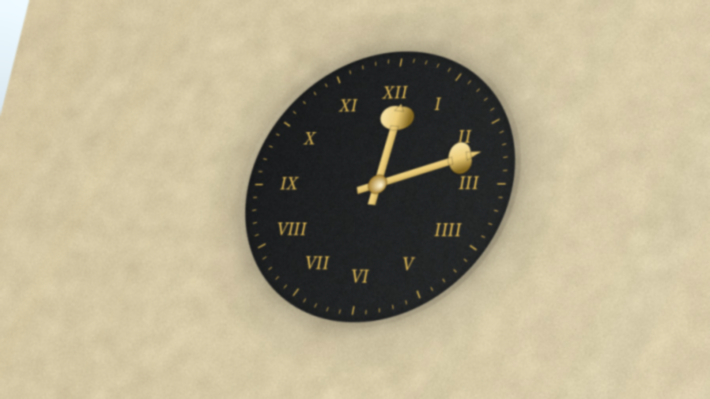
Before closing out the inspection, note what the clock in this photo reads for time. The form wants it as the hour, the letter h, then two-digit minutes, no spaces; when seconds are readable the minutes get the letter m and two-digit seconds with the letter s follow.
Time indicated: 12h12
